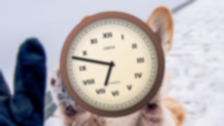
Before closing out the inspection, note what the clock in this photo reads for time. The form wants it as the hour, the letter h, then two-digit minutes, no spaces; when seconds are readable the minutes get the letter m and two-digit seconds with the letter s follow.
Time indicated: 6h48
